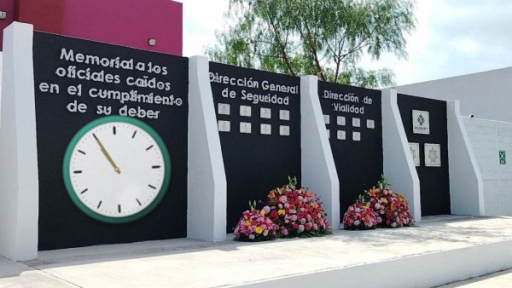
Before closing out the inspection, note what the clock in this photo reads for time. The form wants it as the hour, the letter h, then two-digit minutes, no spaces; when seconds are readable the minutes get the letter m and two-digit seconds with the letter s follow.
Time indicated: 10h55
